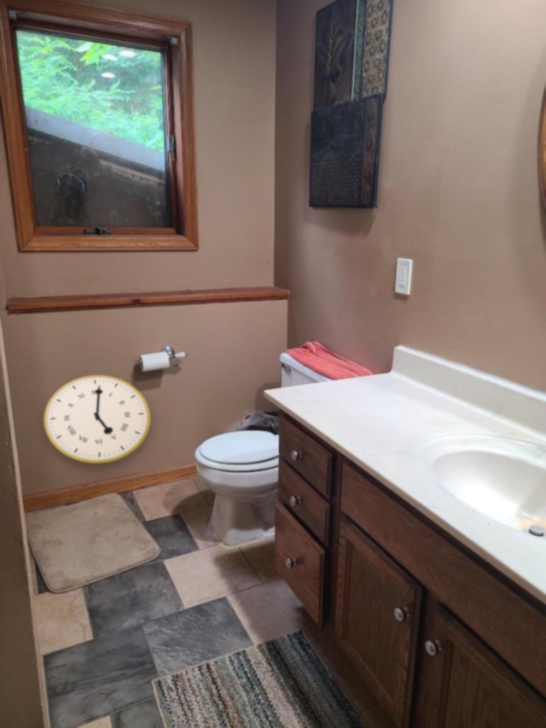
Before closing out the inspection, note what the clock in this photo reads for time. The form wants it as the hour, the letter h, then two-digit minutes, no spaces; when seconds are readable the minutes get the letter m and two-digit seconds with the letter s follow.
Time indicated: 5h01
